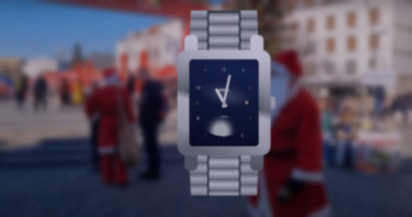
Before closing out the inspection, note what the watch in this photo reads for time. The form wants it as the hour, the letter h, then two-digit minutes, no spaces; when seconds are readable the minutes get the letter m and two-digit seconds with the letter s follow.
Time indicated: 11h02
